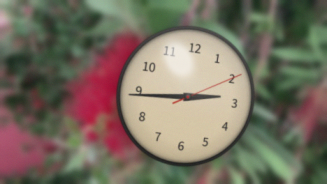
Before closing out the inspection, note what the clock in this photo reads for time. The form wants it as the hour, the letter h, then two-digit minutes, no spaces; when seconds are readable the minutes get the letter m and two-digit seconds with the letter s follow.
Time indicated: 2h44m10s
